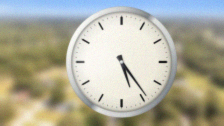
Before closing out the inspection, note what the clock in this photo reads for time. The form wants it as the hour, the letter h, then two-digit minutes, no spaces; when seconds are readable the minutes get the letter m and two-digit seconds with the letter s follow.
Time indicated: 5h24
